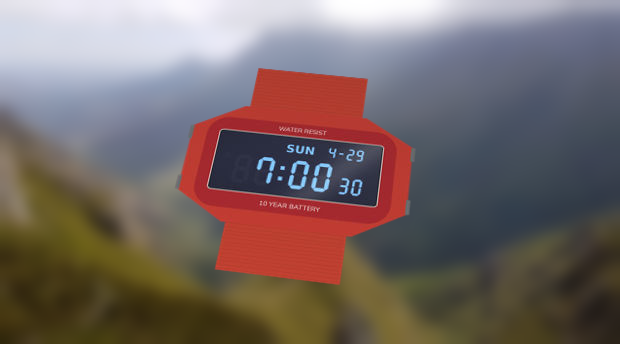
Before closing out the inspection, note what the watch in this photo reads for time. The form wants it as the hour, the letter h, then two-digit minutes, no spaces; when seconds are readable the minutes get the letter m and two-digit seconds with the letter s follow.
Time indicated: 7h00m30s
